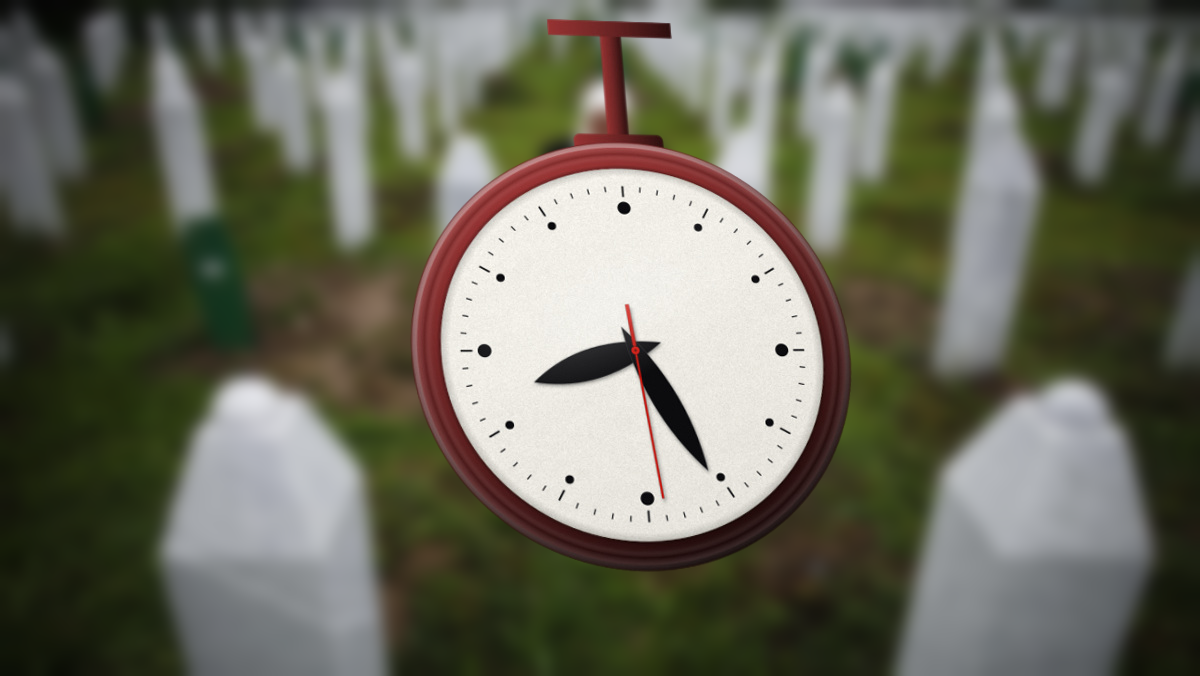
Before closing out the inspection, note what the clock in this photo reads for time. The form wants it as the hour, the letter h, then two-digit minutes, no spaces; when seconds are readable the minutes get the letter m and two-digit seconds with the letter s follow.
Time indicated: 8h25m29s
